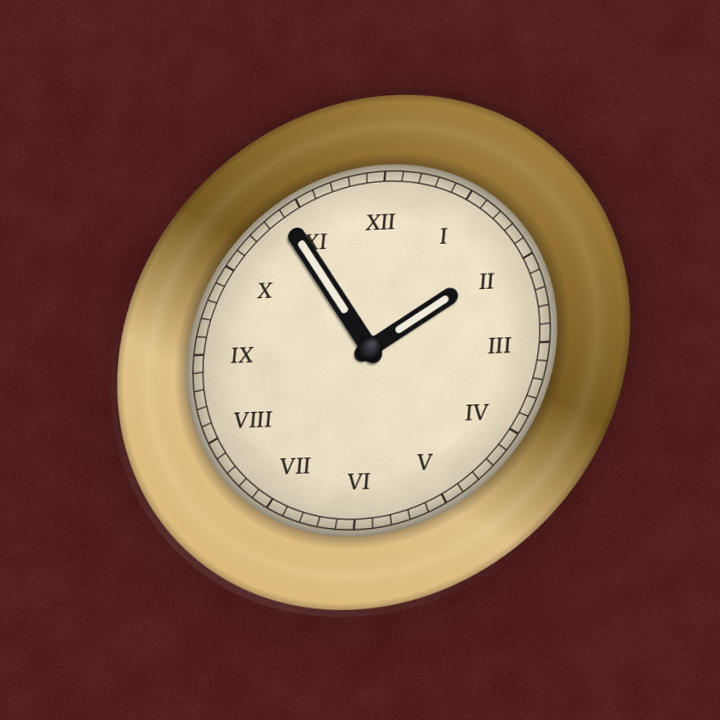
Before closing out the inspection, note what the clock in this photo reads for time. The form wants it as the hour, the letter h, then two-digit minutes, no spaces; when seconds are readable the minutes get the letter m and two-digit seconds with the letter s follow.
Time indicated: 1h54
